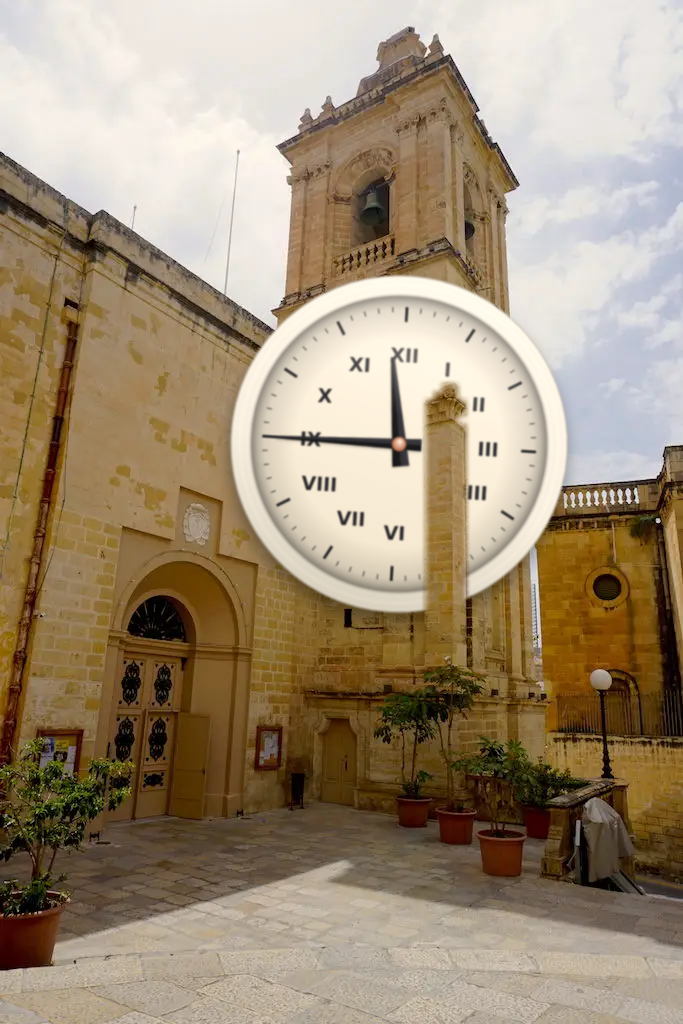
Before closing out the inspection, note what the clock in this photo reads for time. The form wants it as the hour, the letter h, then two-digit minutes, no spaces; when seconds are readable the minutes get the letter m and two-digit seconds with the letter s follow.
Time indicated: 11h45
